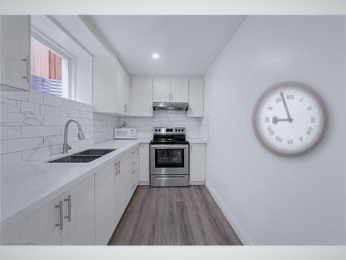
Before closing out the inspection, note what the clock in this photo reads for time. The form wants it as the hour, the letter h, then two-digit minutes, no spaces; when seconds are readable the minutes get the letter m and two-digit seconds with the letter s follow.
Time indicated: 8h57
